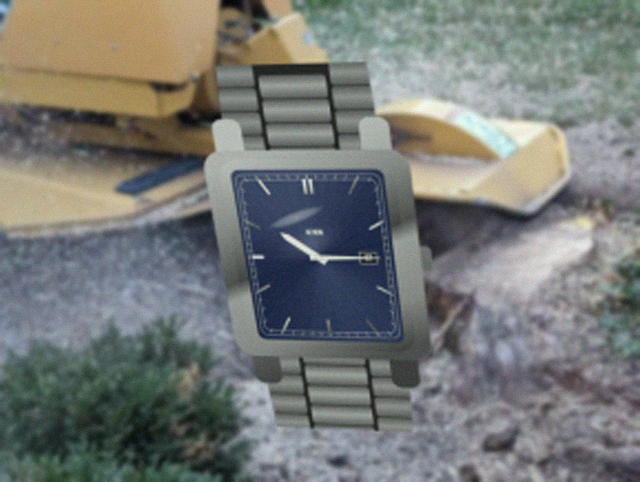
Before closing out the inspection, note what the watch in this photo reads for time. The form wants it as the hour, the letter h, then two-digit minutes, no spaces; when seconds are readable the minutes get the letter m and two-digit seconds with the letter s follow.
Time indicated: 10h15
